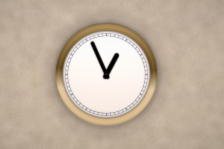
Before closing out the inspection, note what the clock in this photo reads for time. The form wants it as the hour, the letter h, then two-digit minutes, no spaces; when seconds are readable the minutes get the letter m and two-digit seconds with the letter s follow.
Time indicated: 12h56
